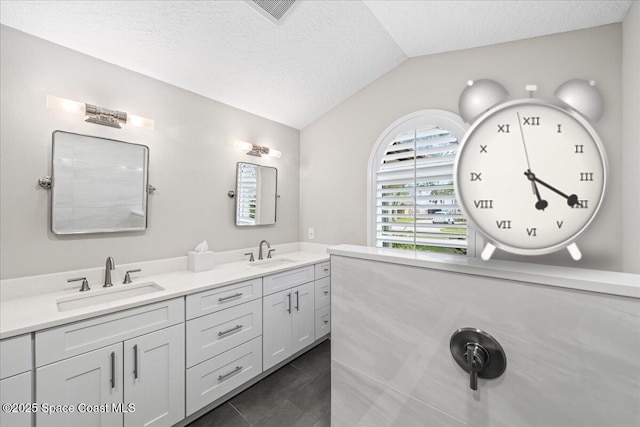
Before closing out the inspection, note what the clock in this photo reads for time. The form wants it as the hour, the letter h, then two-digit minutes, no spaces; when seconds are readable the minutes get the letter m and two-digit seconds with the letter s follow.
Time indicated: 5h19m58s
